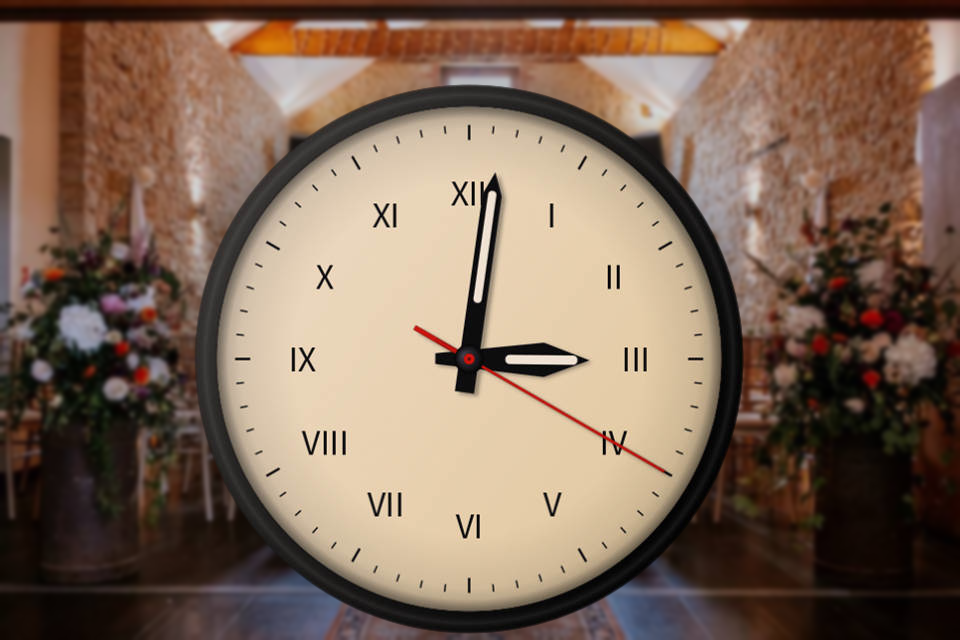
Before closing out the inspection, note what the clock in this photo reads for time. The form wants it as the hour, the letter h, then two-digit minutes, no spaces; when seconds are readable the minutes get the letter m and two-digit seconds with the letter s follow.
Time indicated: 3h01m20s
